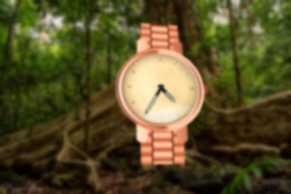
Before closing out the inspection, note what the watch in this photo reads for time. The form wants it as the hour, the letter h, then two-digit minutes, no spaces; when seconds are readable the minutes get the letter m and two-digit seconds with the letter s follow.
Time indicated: 4h35
